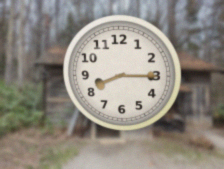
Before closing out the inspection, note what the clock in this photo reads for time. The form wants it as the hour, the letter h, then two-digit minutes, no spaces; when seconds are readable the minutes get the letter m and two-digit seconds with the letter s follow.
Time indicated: 8h15
